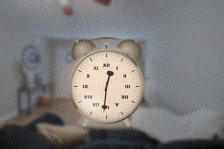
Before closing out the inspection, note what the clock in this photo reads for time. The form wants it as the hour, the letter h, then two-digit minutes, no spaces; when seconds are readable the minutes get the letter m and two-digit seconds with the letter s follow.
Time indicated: 12h31
